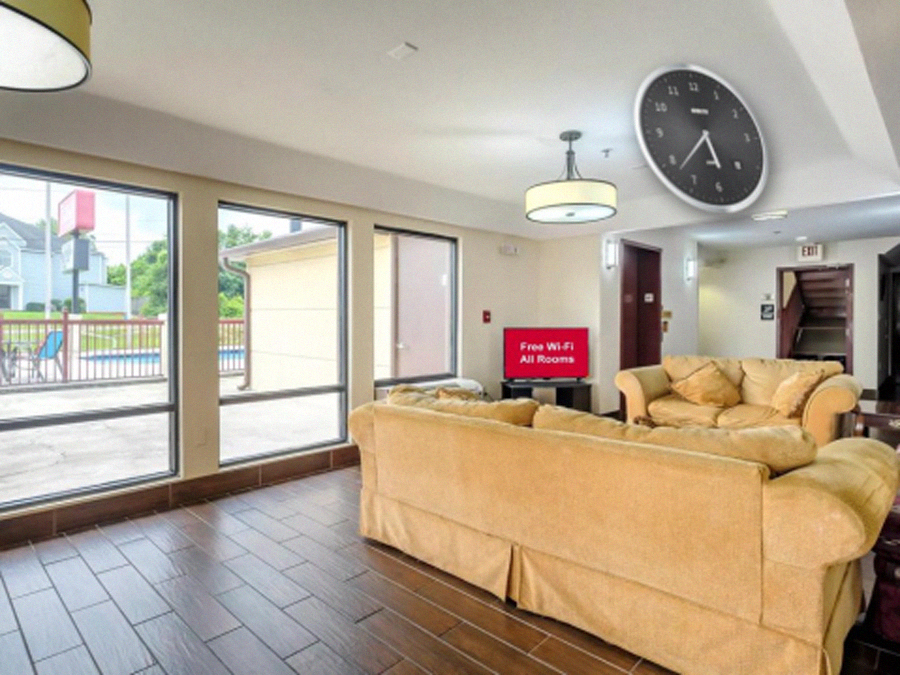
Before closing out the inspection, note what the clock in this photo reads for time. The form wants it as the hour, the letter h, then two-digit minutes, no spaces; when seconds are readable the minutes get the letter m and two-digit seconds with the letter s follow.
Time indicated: 5h38
